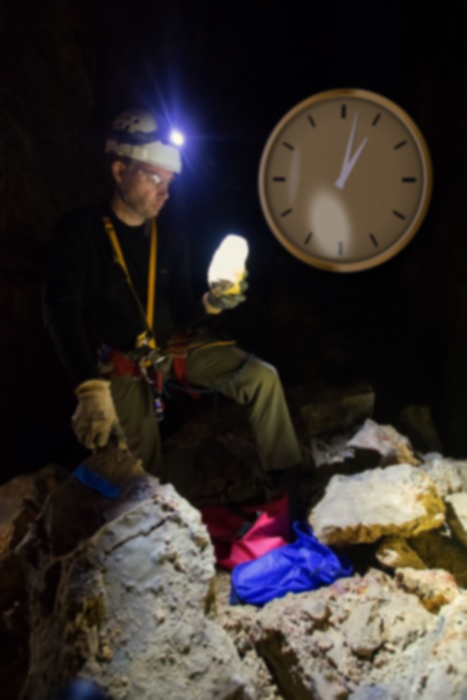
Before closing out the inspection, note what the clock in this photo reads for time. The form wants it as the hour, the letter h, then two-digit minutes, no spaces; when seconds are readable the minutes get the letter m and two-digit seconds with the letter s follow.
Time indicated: 1h02
